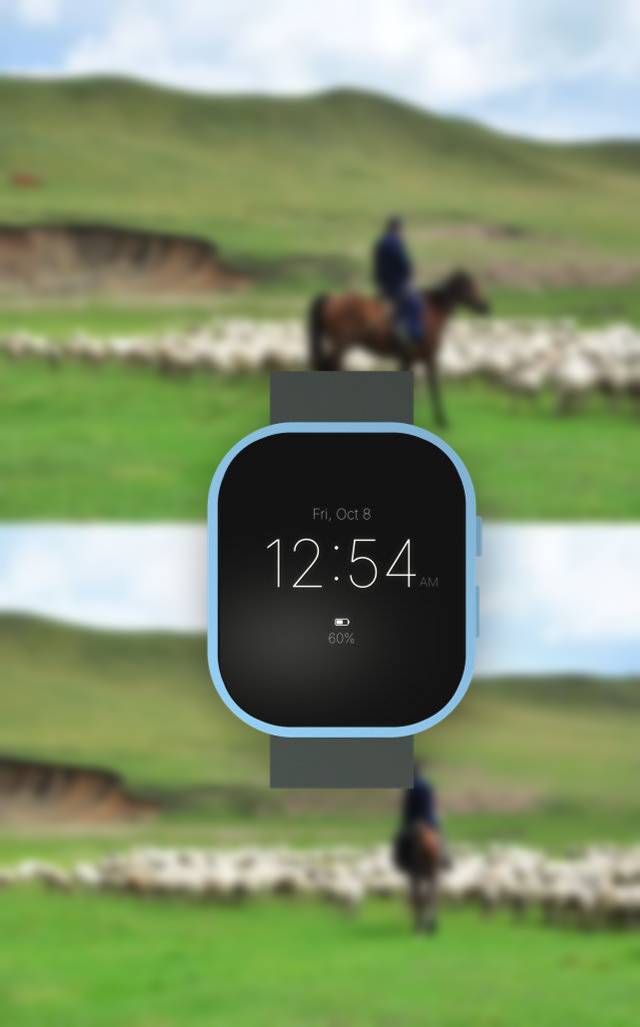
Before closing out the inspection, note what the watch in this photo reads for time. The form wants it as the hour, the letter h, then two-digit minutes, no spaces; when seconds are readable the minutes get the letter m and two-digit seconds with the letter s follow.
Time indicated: 12h54
